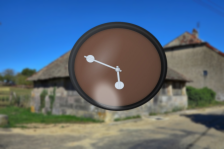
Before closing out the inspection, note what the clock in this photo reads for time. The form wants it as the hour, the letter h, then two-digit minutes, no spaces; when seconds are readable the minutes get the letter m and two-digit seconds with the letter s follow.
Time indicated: 5h49
